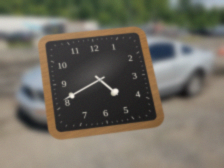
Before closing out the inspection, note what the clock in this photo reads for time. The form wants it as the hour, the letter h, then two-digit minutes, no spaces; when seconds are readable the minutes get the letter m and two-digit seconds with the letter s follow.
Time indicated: 4h41
